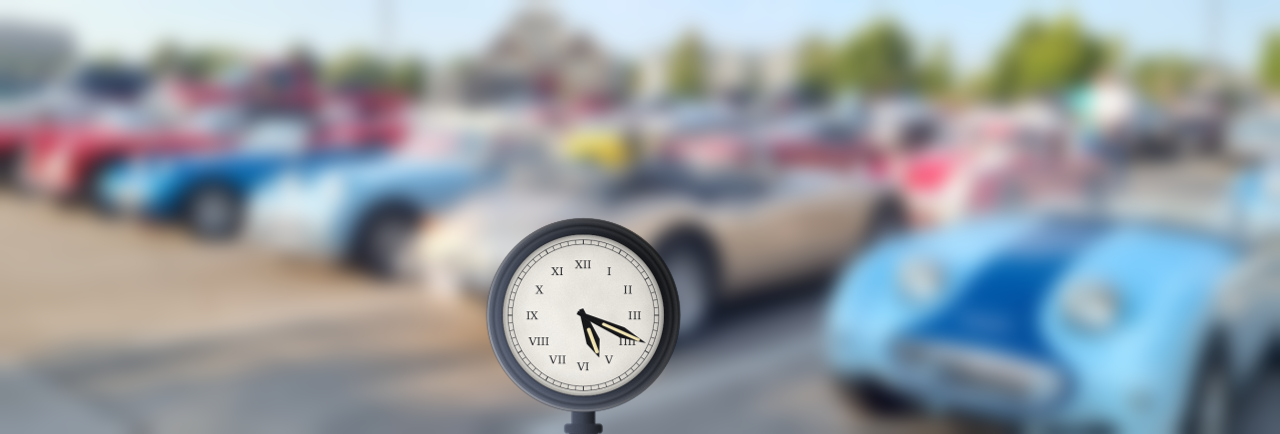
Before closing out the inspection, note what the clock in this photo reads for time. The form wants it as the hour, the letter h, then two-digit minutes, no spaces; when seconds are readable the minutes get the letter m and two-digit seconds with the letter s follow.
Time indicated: 5h19
